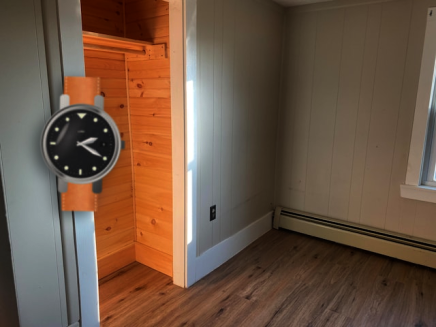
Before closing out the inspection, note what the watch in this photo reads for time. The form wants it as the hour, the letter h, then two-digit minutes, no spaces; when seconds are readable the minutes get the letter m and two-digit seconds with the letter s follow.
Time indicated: 2h20
